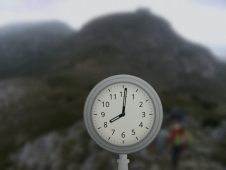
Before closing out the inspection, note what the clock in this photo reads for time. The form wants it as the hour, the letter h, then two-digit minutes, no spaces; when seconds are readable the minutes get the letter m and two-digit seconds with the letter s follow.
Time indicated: 8h01
